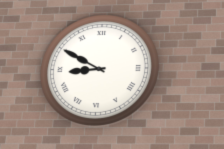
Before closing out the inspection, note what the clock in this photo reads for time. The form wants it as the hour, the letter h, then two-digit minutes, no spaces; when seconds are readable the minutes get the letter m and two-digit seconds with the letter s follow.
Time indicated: 8h50
